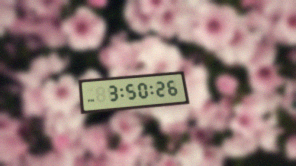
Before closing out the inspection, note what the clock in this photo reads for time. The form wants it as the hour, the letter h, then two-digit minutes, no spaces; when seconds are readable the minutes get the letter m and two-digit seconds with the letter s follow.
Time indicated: 3h50m26s
